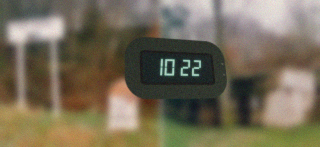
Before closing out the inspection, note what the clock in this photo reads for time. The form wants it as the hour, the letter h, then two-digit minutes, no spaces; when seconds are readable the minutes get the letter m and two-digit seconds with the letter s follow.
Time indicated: 10h22
